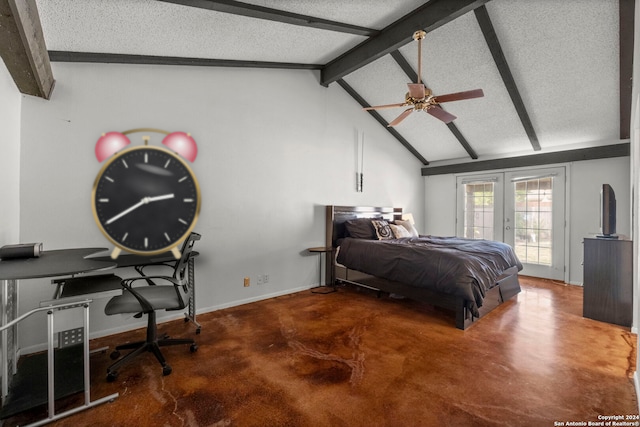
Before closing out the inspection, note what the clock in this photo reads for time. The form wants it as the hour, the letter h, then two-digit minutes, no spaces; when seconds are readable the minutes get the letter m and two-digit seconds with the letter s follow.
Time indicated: 2h40
